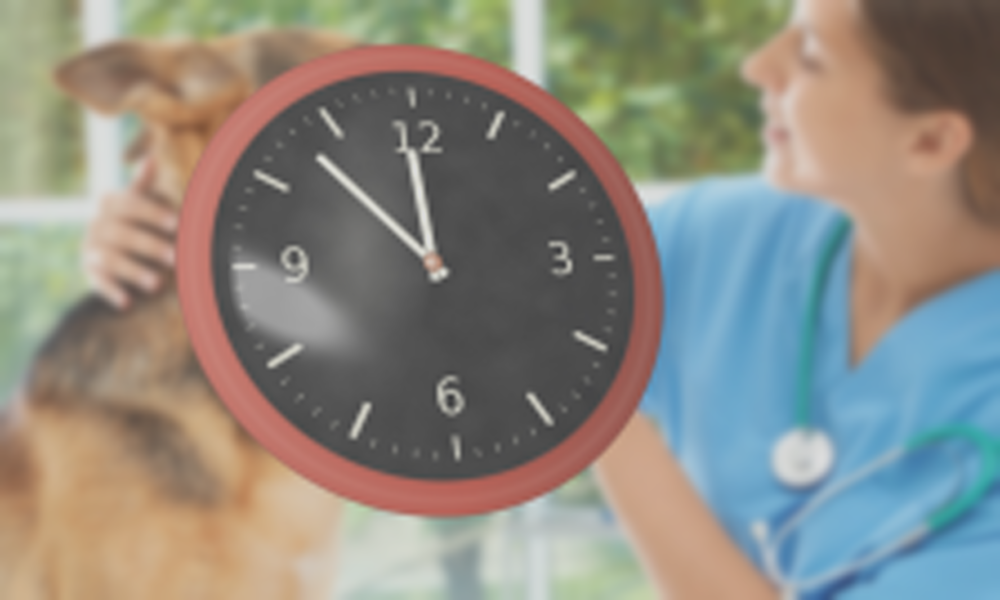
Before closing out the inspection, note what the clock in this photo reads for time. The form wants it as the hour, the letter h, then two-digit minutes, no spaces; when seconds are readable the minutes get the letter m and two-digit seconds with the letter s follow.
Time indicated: 11h53
